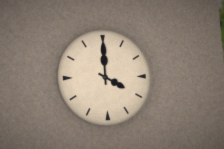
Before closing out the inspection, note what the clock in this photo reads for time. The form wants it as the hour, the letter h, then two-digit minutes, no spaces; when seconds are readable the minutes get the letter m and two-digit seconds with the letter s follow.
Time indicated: 4h00
